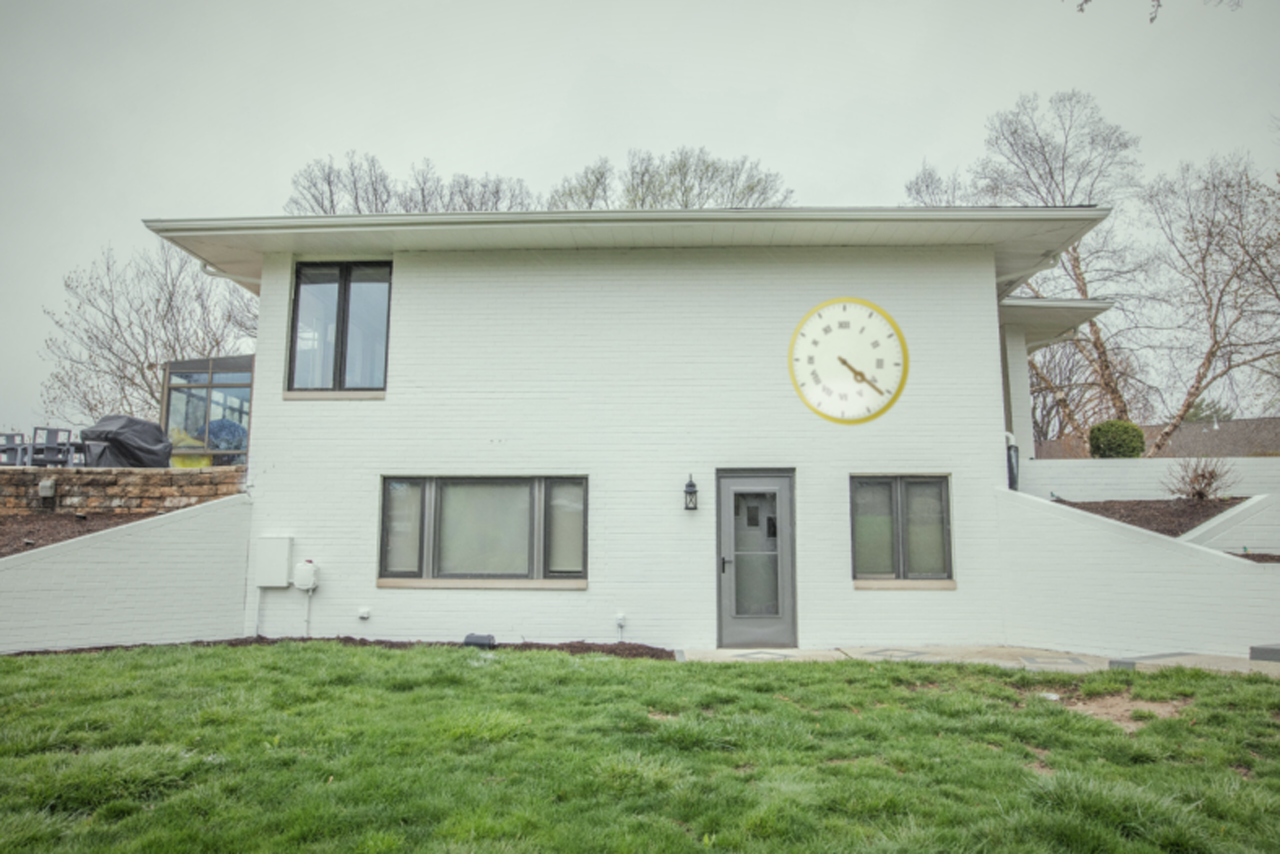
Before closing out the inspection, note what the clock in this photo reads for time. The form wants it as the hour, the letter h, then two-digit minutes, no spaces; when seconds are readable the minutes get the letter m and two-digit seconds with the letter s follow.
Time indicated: 4h21
